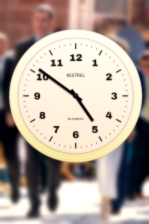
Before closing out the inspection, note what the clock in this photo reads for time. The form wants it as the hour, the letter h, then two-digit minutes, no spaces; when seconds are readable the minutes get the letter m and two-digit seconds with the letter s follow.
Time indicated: 4h51
